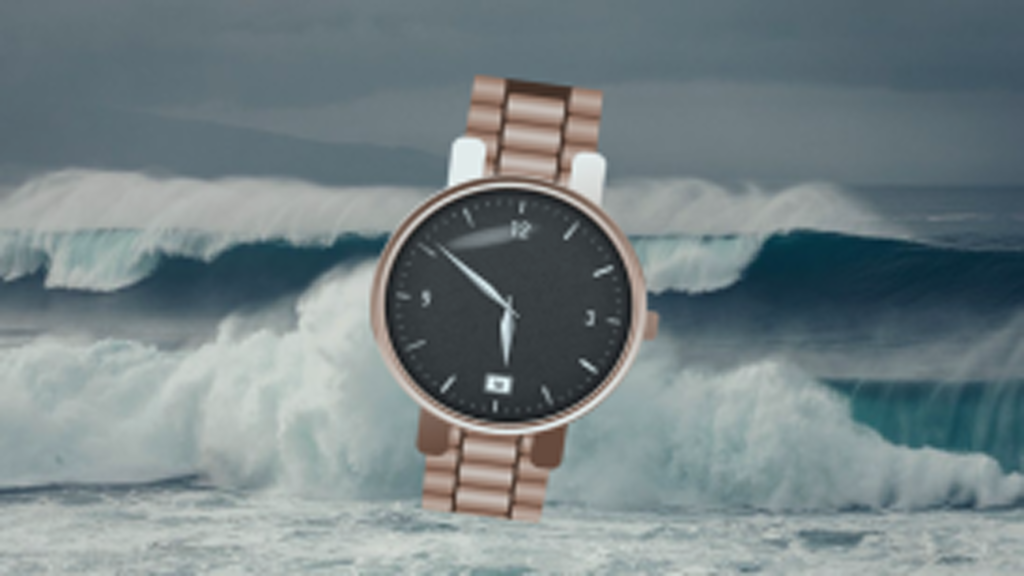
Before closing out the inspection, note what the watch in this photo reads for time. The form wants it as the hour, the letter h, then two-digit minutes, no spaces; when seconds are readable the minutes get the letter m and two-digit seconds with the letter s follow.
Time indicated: 5h51
